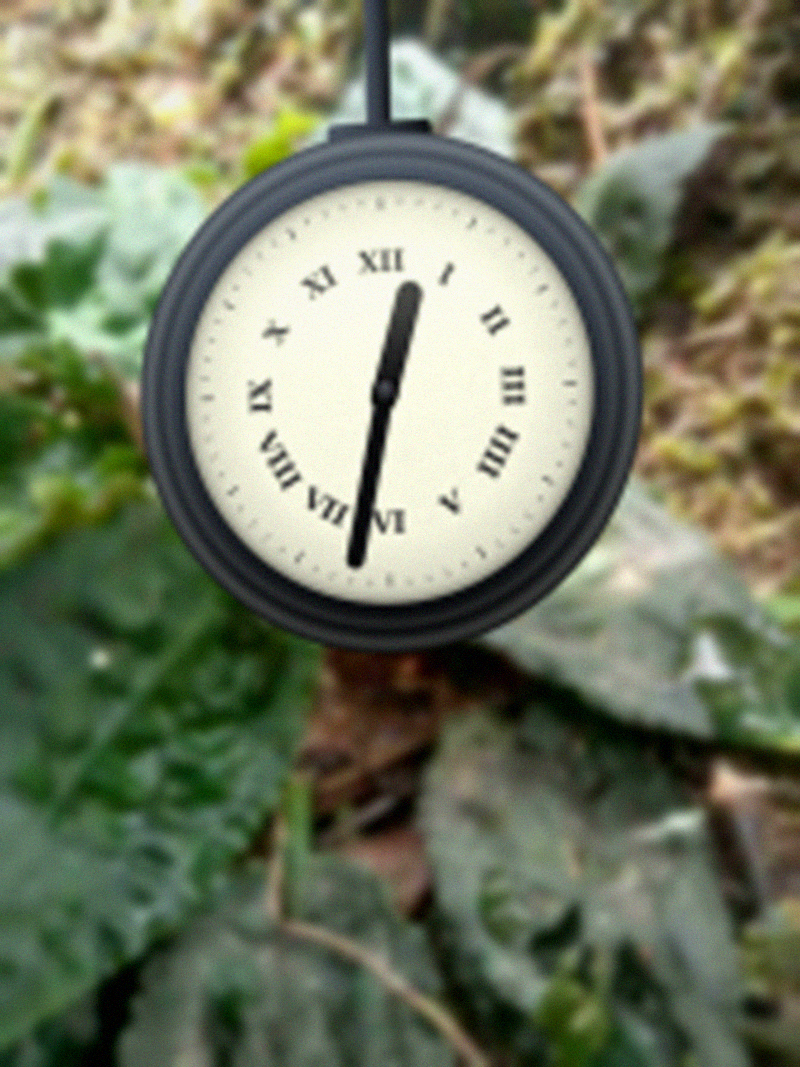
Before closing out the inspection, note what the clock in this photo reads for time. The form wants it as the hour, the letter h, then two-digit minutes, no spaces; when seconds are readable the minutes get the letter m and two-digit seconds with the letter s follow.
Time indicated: 12h32
